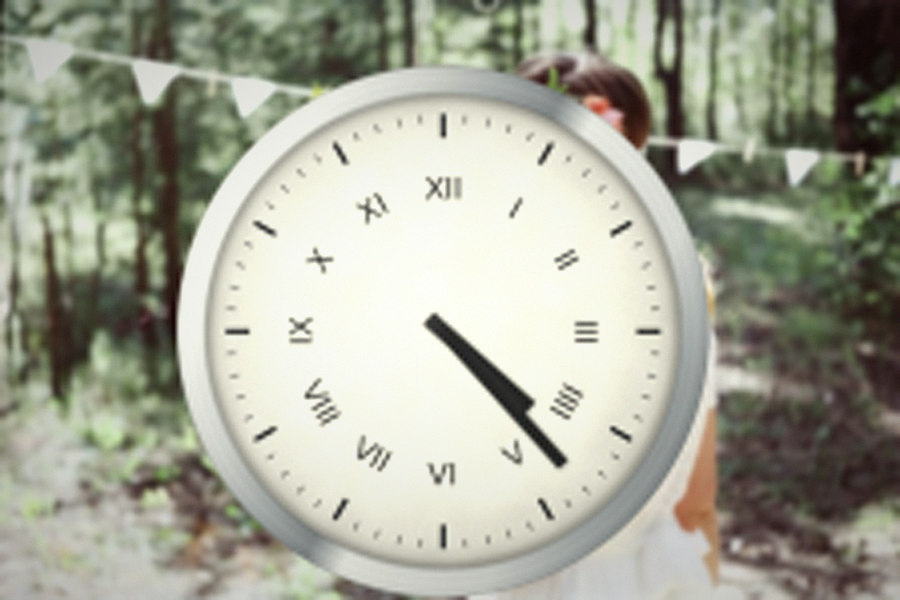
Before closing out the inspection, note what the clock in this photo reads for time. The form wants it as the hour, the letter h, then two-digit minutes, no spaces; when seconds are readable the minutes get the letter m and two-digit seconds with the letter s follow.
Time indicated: 4h23
